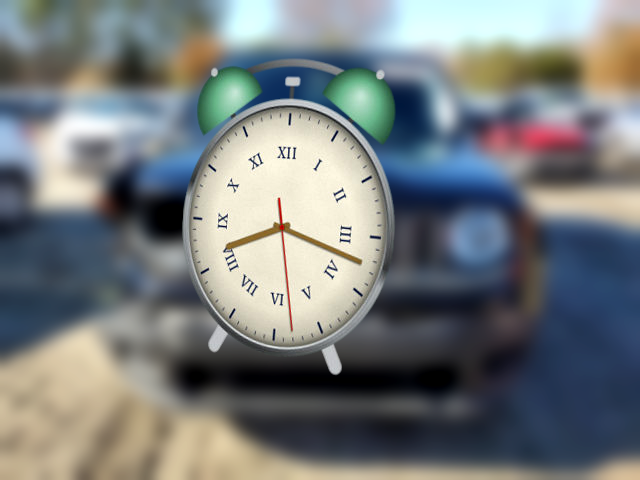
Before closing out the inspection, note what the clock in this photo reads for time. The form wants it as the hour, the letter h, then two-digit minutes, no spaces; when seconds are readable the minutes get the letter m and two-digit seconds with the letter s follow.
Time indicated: 8h17m28s
